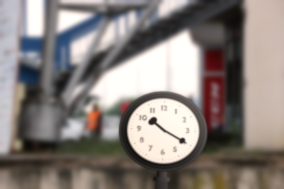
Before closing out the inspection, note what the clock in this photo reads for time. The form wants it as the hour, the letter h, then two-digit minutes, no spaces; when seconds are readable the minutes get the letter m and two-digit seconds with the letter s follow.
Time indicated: 10h20
